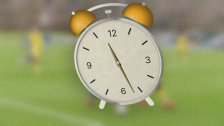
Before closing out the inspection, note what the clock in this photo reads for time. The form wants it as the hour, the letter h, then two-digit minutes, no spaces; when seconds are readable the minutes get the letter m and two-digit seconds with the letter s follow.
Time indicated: 11h27
